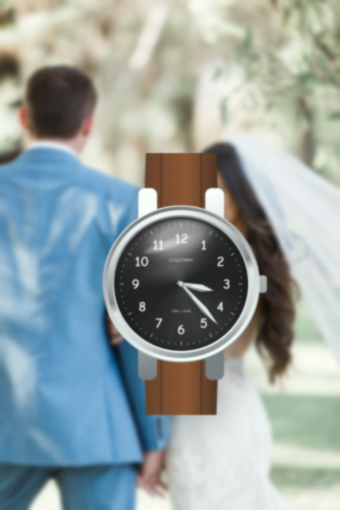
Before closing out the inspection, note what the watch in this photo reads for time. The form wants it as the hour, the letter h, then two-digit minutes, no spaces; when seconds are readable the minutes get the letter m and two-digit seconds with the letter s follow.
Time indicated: 3h23
